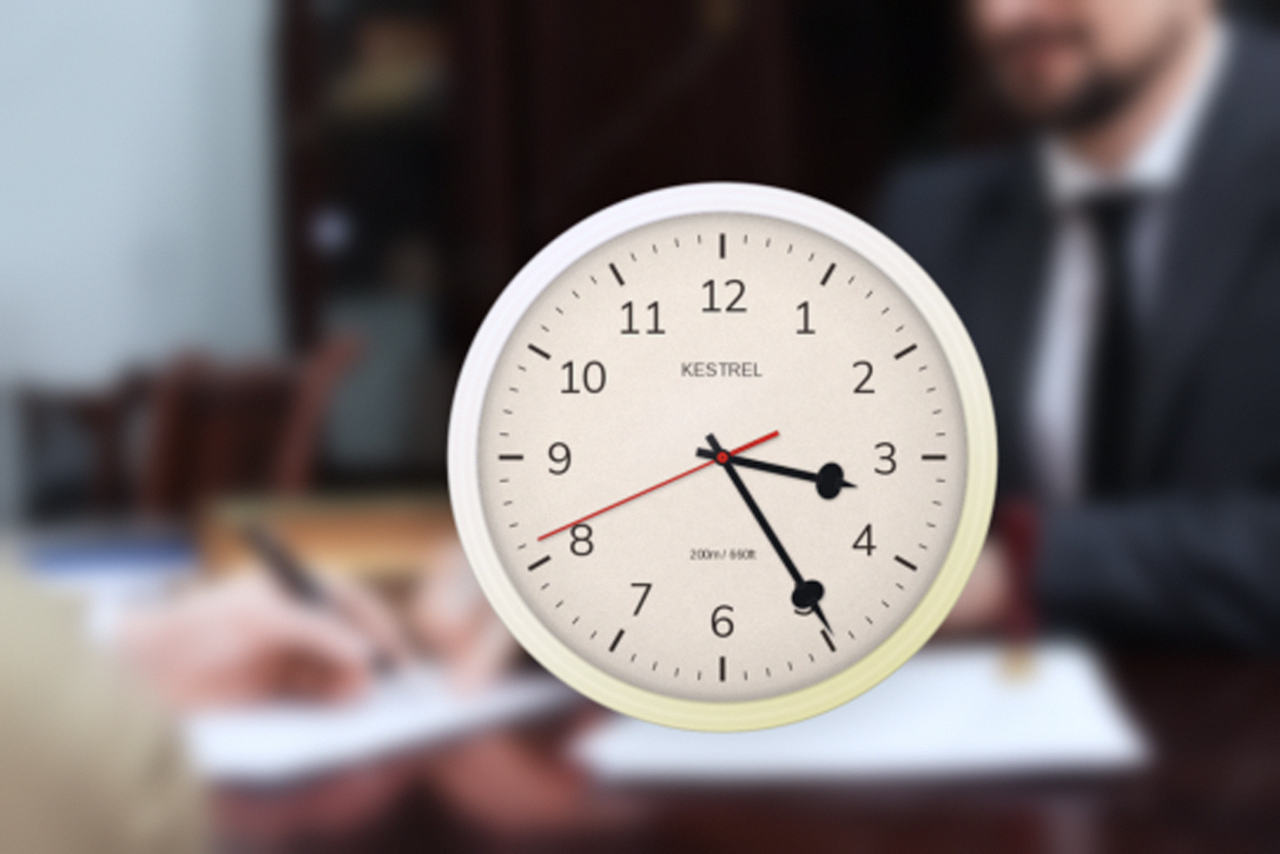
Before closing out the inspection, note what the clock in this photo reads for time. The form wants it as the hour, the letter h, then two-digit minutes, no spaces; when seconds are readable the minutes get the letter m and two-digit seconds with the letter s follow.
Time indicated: 3h24m41s
